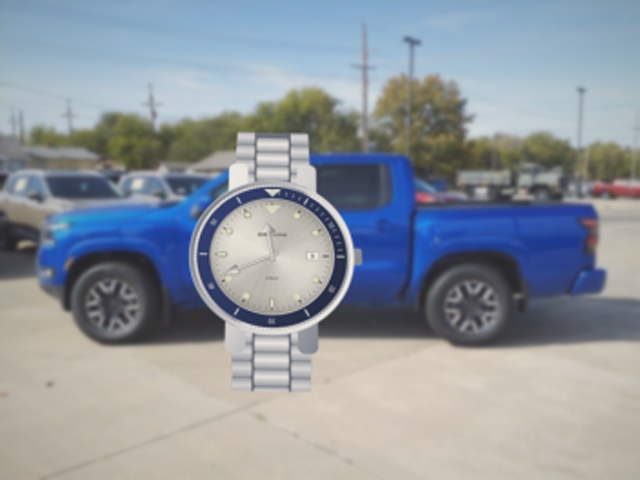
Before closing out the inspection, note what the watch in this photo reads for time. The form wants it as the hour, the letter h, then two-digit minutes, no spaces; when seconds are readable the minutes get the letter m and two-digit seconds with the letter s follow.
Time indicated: 11h41
